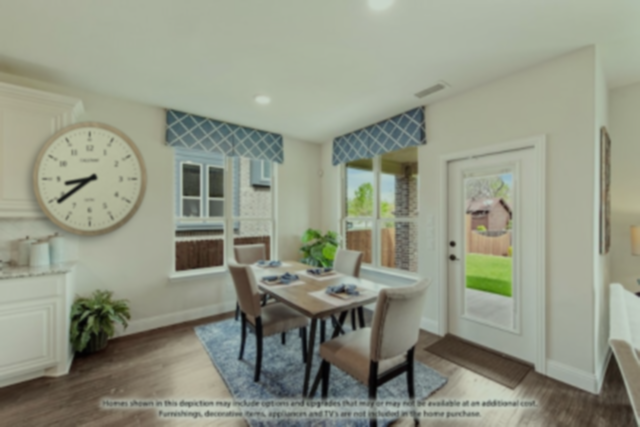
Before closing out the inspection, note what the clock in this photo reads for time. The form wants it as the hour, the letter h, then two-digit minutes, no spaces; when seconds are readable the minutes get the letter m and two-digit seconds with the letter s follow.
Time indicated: 8h39
